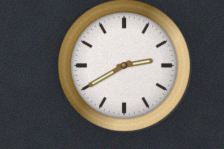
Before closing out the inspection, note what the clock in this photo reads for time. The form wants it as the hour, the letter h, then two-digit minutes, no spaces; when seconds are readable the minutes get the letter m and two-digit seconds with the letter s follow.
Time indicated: 2h40
